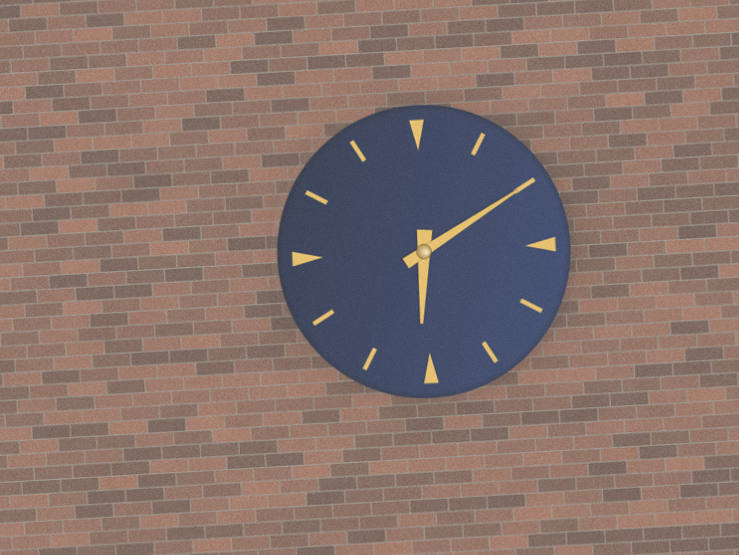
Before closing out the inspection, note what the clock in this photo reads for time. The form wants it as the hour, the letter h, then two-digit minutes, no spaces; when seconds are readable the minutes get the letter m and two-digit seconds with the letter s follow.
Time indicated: 6h10
